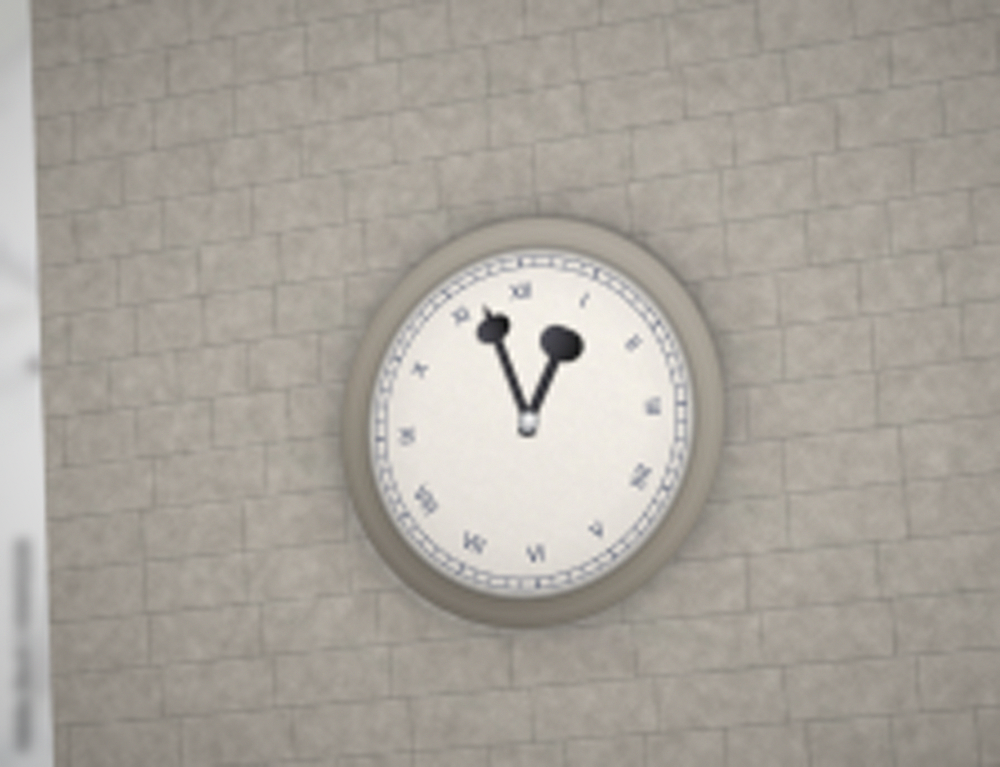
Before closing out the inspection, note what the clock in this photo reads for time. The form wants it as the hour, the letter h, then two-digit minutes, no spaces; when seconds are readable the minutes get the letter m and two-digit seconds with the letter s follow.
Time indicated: 12h57
